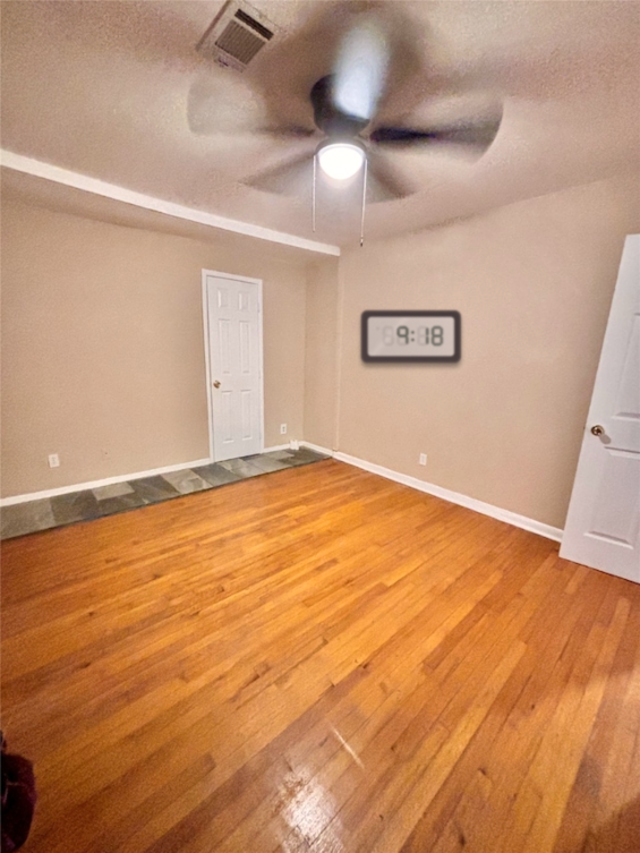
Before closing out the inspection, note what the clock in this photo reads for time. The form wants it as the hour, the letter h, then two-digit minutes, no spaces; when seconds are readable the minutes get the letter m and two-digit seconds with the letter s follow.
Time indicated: 9h18
